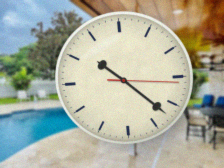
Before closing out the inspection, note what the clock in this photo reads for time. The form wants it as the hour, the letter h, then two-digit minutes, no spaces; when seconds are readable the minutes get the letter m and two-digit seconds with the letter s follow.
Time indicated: 10h22m16s
